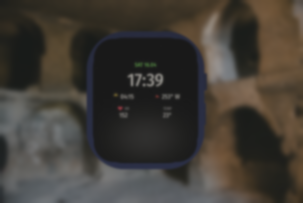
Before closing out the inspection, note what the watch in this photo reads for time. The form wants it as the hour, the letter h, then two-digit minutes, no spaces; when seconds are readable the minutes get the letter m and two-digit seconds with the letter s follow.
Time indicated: 17h39
